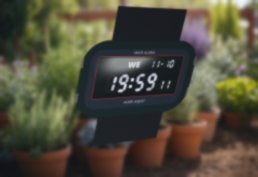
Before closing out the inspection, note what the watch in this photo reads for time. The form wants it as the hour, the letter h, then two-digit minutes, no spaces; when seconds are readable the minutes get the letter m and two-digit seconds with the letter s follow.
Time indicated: 19h59m11s
